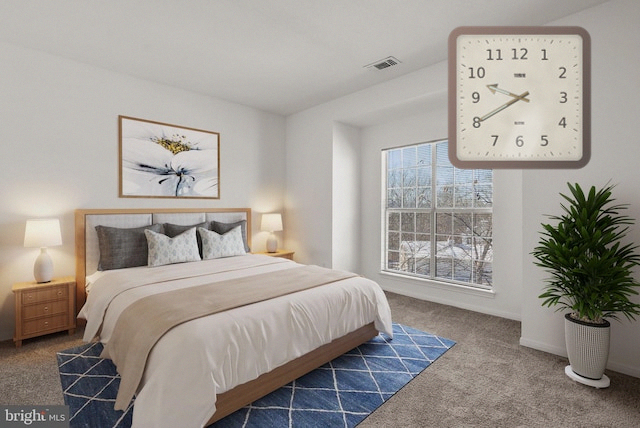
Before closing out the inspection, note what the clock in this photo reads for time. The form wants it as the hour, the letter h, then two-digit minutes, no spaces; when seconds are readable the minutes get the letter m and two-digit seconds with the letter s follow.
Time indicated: 9h40
